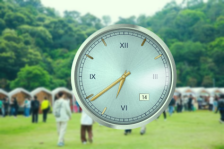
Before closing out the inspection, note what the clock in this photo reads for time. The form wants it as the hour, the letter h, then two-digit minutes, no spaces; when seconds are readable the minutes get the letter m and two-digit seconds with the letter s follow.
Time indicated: 6h39
